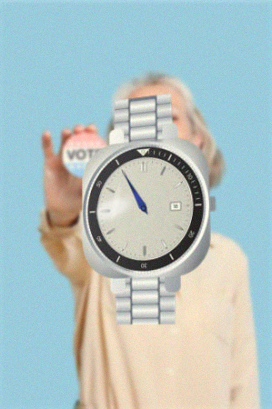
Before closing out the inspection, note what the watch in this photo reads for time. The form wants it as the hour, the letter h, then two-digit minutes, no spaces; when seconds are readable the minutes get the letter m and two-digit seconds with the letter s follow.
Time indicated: 10h55
